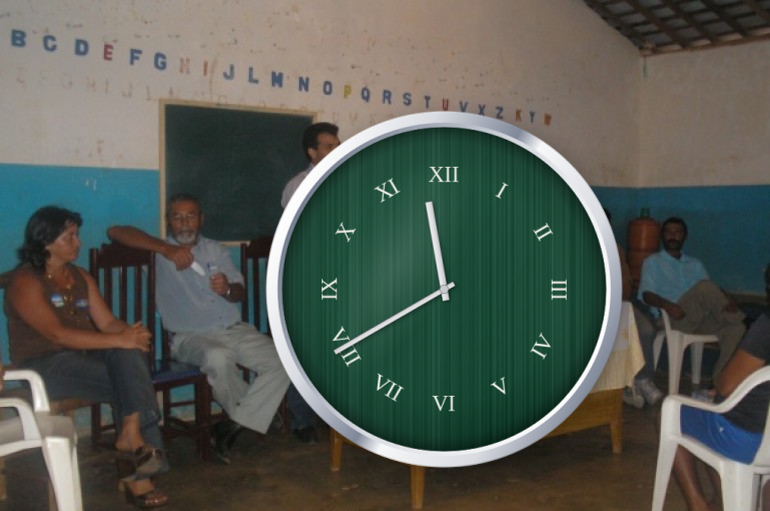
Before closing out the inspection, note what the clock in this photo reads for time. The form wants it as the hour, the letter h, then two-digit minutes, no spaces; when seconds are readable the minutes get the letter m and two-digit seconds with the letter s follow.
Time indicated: 11h40
